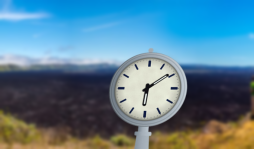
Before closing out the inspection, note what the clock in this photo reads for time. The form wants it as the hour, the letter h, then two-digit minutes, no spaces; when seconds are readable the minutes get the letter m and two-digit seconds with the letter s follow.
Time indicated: 6h09
